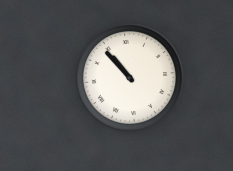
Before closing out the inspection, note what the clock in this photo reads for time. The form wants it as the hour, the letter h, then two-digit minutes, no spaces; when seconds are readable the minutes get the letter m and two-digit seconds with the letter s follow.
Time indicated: 10h54
